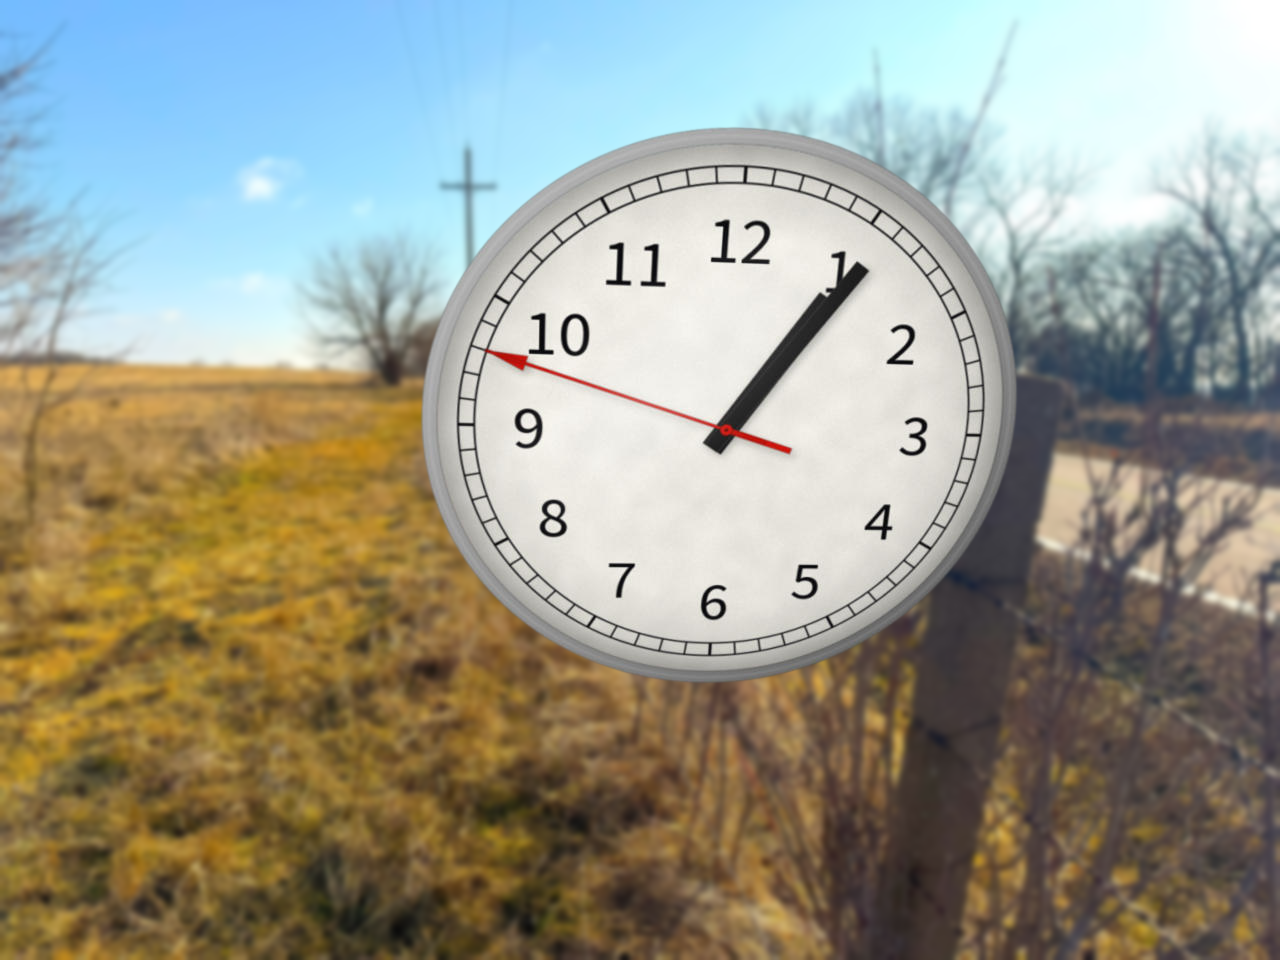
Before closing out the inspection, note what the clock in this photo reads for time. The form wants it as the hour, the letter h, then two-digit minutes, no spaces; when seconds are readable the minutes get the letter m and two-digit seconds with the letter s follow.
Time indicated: 1h05m48s
